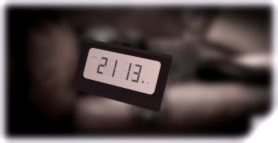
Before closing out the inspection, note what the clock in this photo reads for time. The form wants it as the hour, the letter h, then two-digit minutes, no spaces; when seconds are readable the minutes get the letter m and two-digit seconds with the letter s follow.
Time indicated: 21h13
